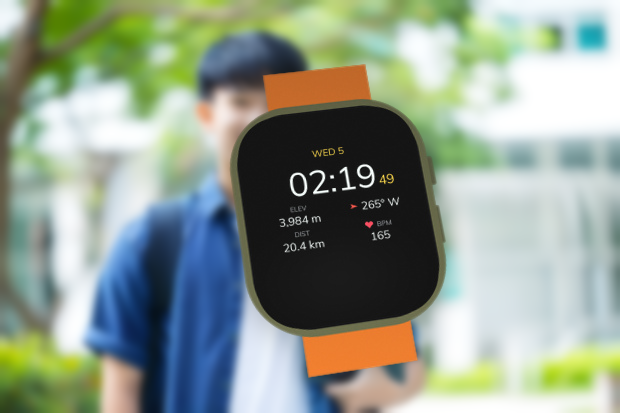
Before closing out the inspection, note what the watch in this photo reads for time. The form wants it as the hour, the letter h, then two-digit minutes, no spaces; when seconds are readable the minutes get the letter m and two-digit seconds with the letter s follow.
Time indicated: 2h19m49s
